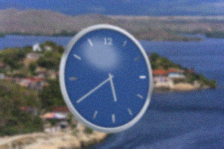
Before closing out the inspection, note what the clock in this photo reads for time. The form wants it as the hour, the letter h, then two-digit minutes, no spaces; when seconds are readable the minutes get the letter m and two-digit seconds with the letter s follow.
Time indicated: 5h40
